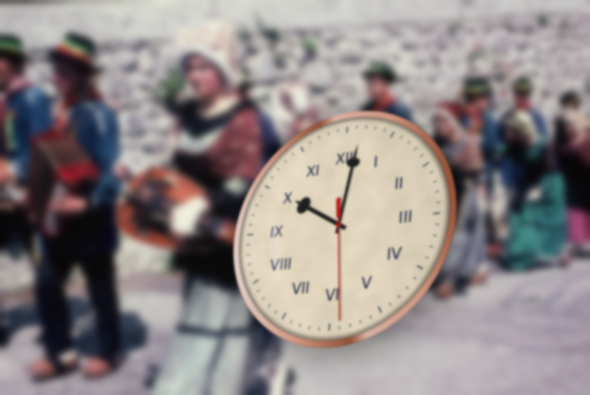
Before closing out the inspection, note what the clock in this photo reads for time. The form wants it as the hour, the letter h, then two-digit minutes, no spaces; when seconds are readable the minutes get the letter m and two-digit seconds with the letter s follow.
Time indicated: 10h01m29s
